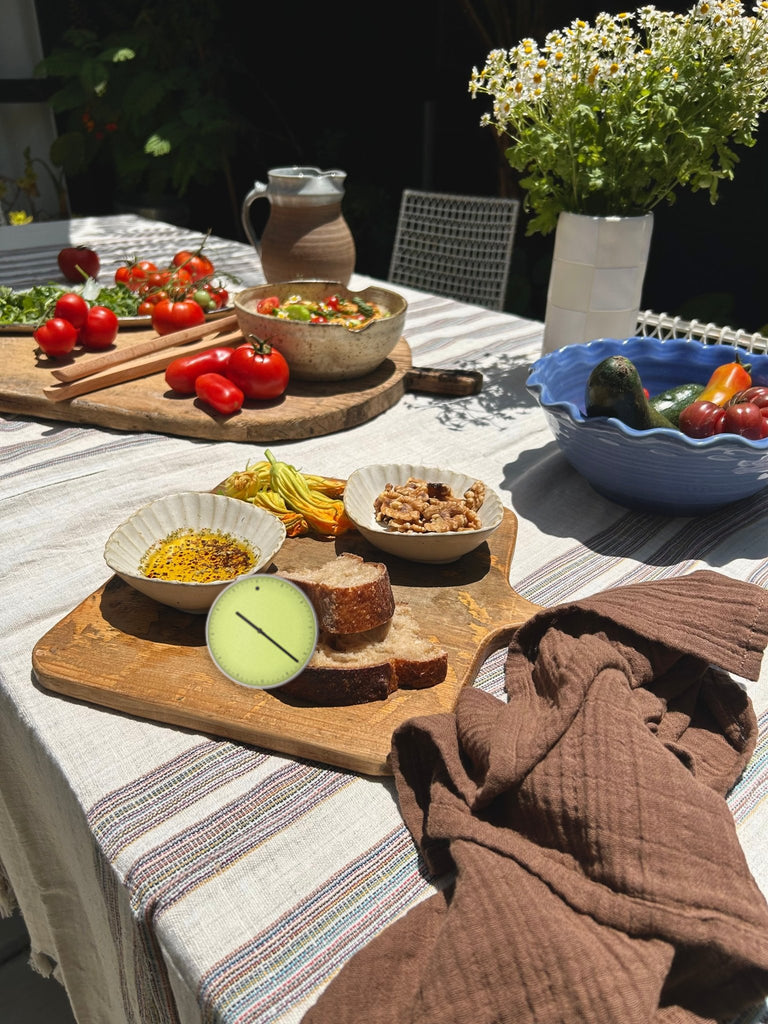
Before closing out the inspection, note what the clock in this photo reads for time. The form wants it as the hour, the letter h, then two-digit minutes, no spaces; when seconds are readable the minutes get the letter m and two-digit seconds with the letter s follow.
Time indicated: 10h22
